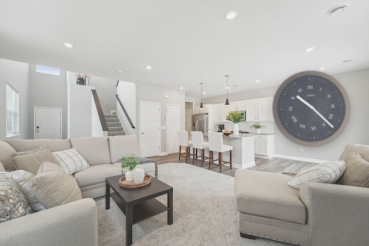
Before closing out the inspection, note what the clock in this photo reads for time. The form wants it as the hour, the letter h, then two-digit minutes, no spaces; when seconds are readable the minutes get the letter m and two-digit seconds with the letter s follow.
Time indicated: 10h23
